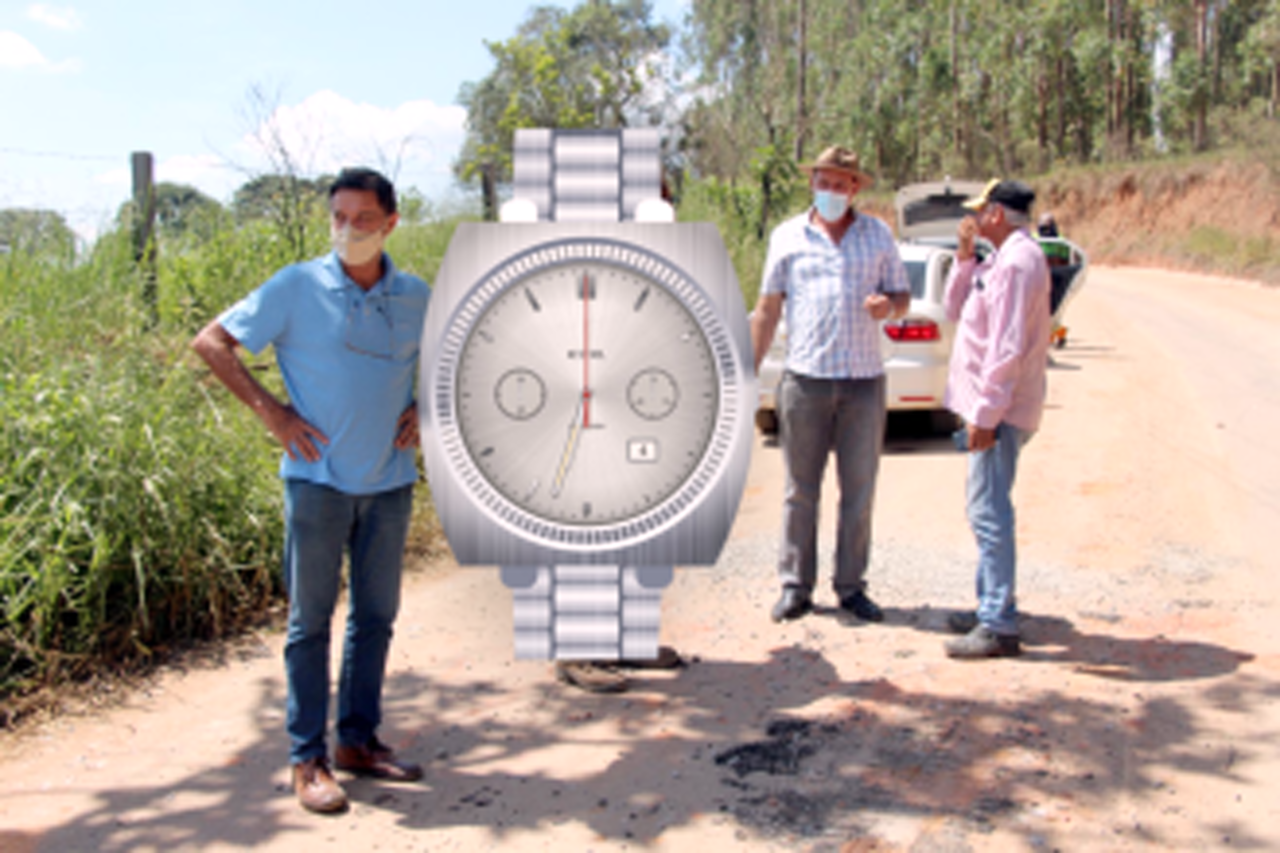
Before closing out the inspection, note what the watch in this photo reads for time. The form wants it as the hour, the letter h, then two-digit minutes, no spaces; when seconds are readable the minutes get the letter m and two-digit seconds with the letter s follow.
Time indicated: 6h33
